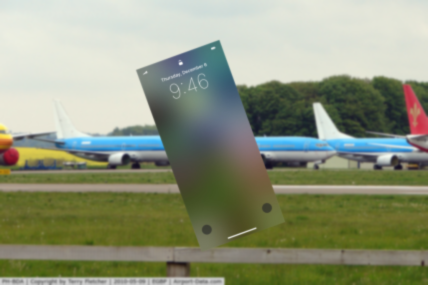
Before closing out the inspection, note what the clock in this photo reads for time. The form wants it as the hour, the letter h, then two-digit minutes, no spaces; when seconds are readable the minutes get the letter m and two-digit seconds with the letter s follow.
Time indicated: 9h46
